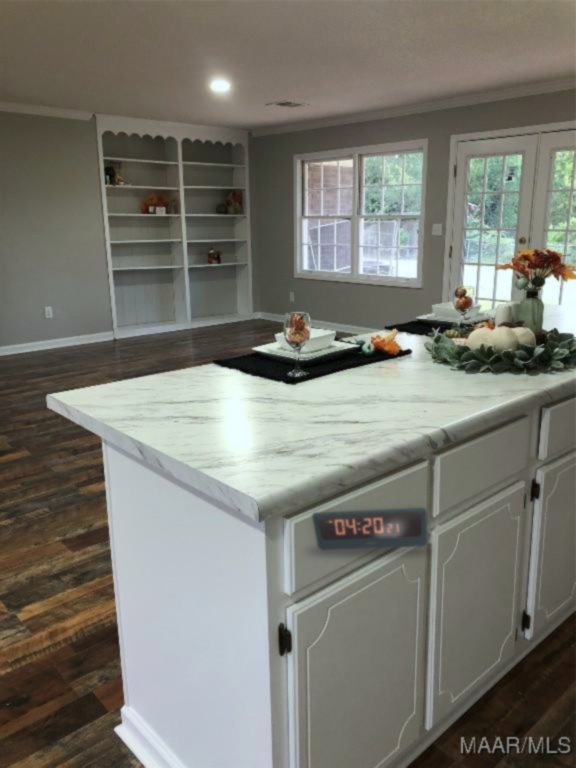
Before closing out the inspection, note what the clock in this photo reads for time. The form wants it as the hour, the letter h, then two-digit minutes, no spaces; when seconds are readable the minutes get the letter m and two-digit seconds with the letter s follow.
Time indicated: 4h20
